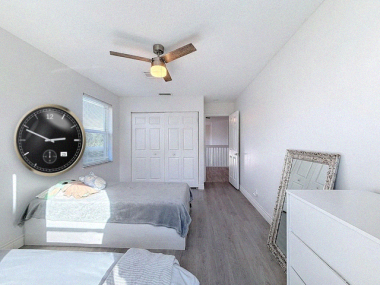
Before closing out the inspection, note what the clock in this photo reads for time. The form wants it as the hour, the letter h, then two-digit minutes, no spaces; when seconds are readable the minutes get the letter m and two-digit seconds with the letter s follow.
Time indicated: 2h49
